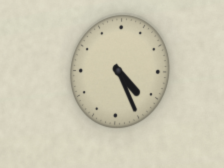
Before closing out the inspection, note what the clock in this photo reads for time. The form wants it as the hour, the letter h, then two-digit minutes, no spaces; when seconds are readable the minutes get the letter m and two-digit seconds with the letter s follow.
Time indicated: 4h25
